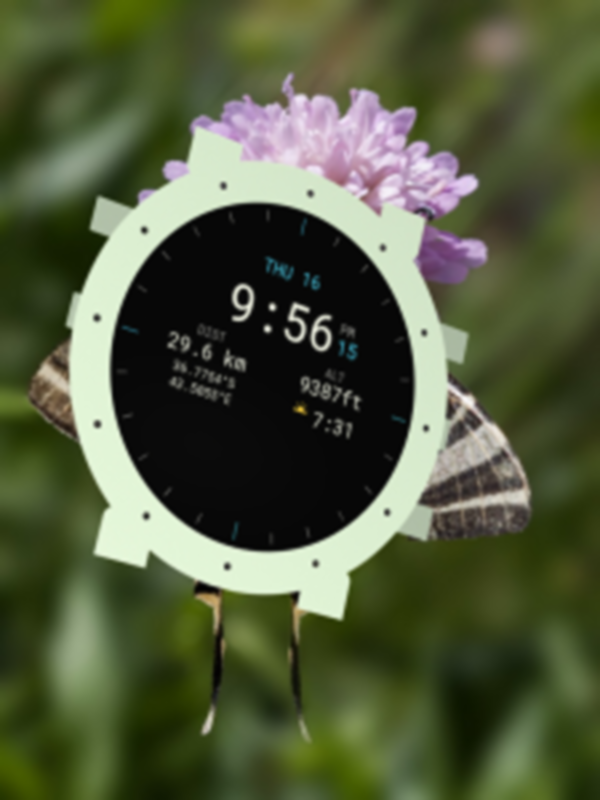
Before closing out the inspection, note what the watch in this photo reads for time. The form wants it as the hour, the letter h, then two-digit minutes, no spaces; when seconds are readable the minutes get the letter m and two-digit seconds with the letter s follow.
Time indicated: 9h56
